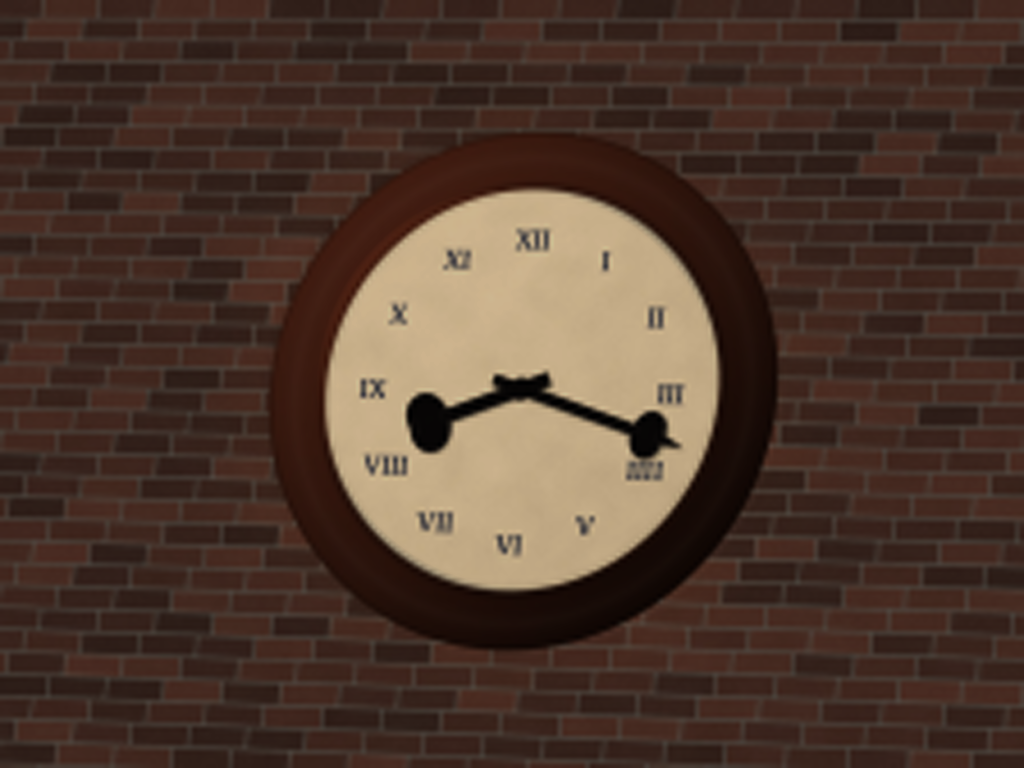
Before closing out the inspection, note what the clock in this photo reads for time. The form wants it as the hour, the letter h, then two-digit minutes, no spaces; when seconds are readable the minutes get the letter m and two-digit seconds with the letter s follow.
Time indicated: 8h18
